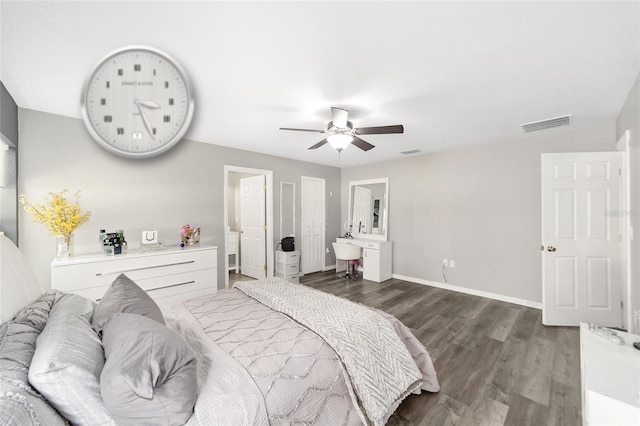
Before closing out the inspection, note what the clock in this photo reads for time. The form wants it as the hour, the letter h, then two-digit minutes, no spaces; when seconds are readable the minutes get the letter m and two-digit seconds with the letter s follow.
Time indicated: 3h26
